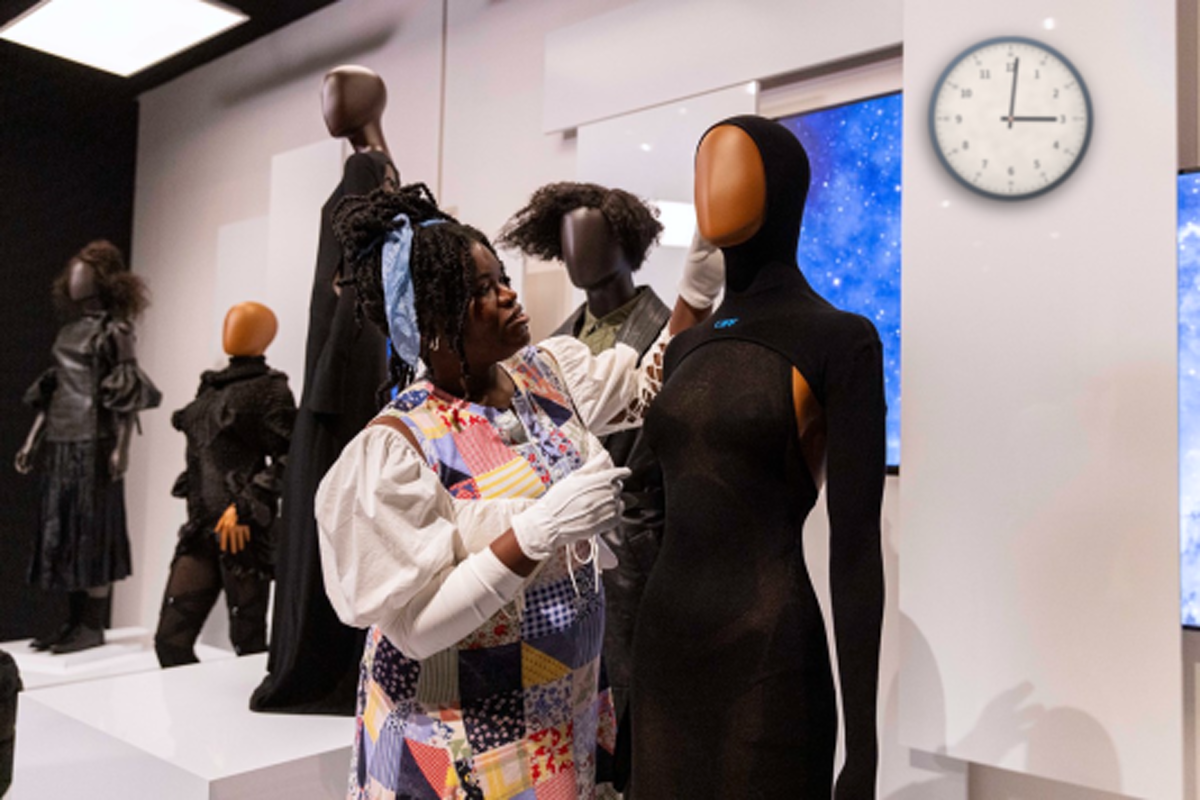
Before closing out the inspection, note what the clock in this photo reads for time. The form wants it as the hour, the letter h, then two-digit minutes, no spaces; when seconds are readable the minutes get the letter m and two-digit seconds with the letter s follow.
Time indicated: 3h01
